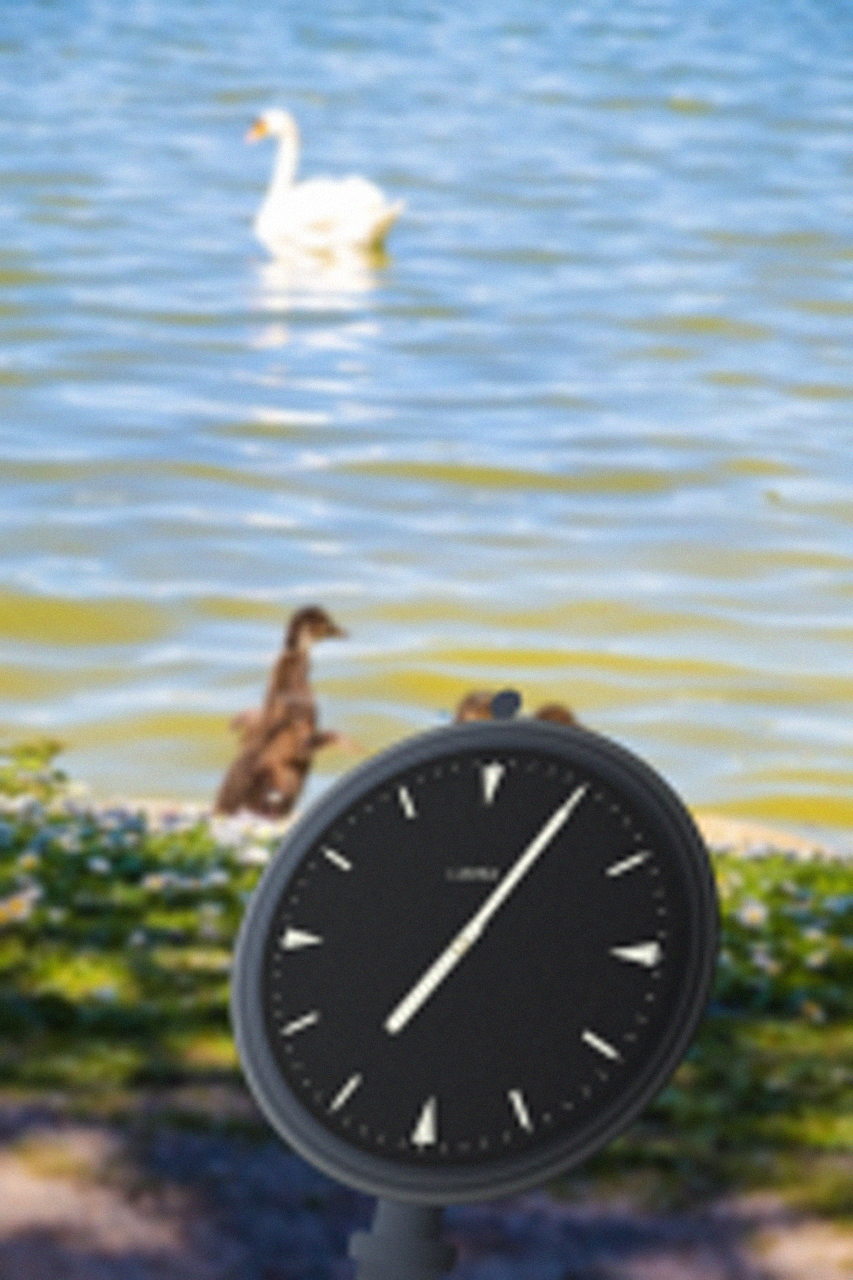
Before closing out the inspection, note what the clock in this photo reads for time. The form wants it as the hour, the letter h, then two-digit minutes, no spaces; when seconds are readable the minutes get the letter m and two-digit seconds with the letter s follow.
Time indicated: 7h05
